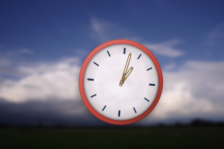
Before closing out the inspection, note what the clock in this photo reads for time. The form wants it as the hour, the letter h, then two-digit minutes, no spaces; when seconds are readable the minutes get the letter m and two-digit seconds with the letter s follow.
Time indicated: 1h02
